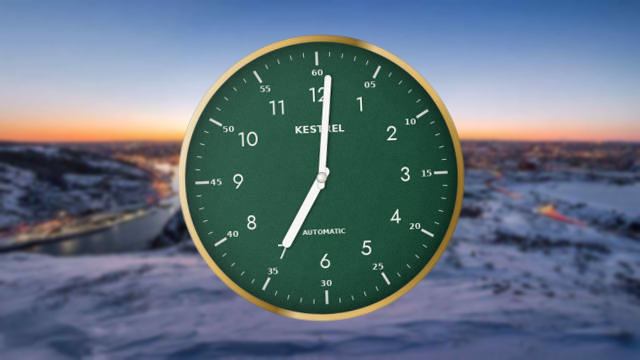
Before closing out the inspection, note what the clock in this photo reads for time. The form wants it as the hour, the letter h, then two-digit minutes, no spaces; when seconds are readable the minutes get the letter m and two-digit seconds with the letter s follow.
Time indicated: 7h01
